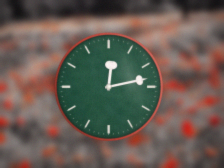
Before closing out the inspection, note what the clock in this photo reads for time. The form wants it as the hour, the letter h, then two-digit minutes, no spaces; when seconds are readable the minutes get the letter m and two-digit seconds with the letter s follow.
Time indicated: 12h13
